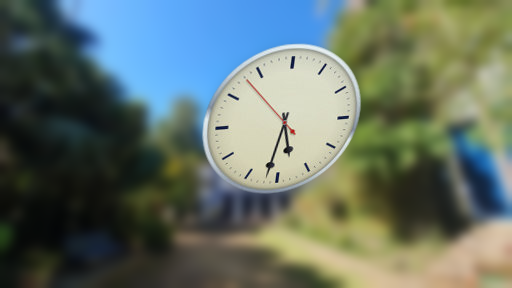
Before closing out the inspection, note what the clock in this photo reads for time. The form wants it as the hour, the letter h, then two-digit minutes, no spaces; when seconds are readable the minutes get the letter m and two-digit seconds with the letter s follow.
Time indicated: 5h31m53s
